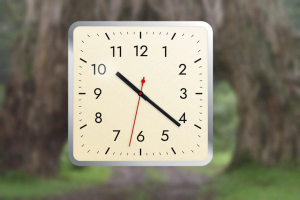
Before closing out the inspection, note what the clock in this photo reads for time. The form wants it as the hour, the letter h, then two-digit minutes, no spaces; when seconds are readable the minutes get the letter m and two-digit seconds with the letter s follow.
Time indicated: 10h21m32s
